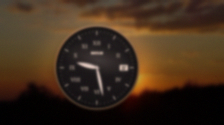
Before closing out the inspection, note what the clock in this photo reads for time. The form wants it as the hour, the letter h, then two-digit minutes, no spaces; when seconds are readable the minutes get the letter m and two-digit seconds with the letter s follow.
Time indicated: 9h28
